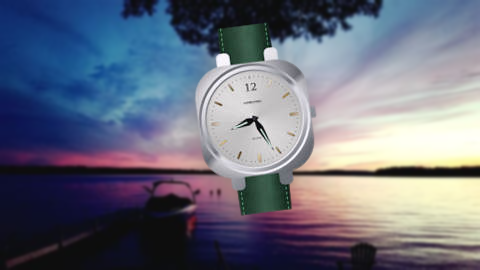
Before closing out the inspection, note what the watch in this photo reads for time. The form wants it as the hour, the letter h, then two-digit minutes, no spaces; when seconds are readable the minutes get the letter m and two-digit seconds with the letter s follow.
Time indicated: 8h26
